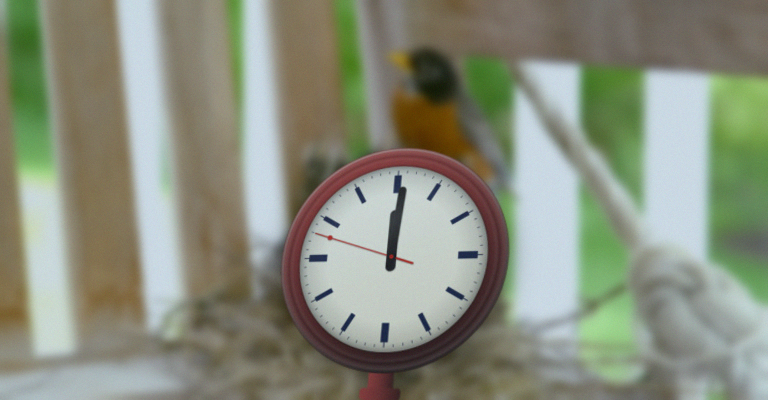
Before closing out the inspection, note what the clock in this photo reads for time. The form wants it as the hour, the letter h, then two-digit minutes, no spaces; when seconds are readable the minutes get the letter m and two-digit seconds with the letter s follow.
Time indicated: 12h00m48s
